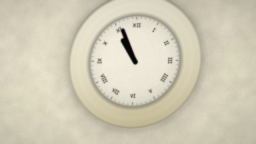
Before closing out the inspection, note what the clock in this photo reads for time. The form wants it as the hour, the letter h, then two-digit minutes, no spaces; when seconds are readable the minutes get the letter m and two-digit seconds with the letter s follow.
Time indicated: 10h56
